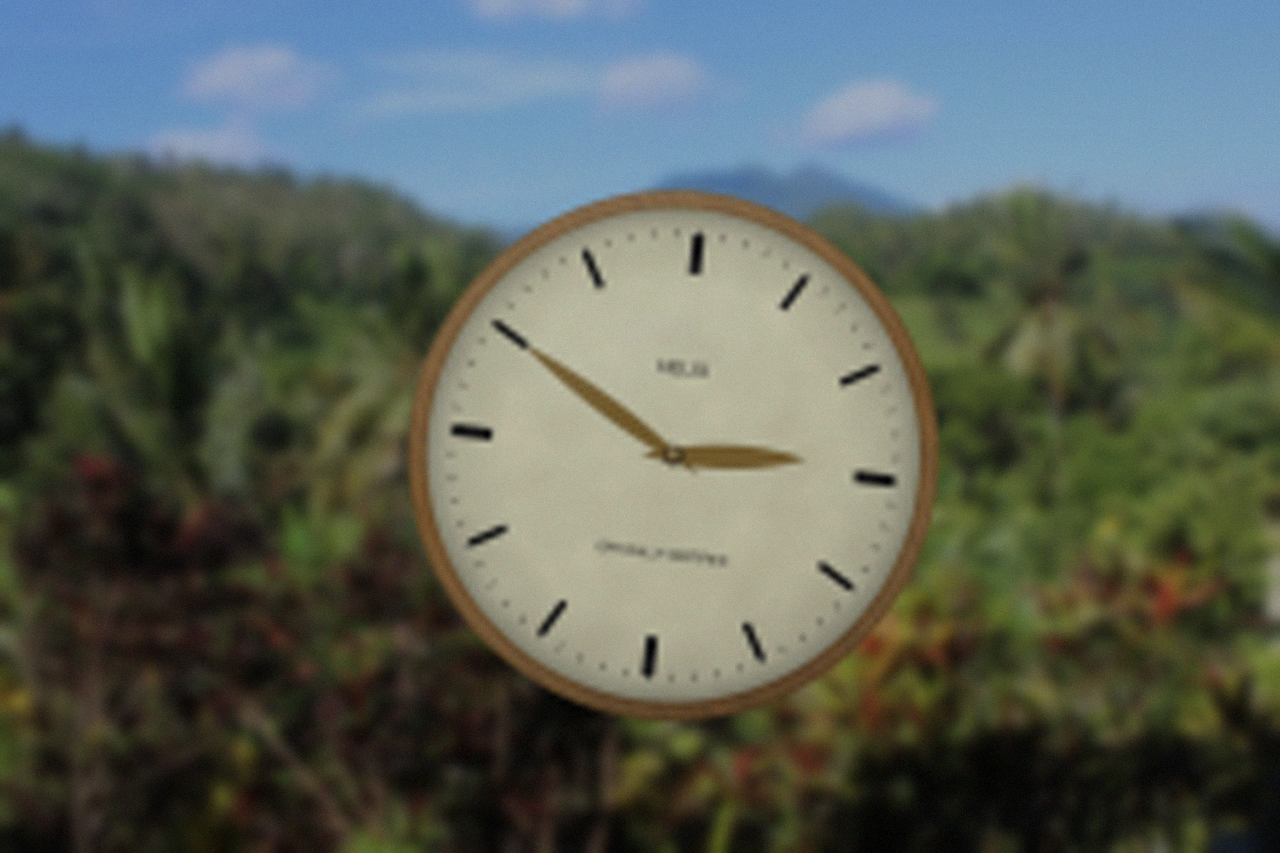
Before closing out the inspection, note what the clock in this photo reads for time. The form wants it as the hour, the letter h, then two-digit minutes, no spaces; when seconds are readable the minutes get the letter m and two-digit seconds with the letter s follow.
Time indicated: 2h50
